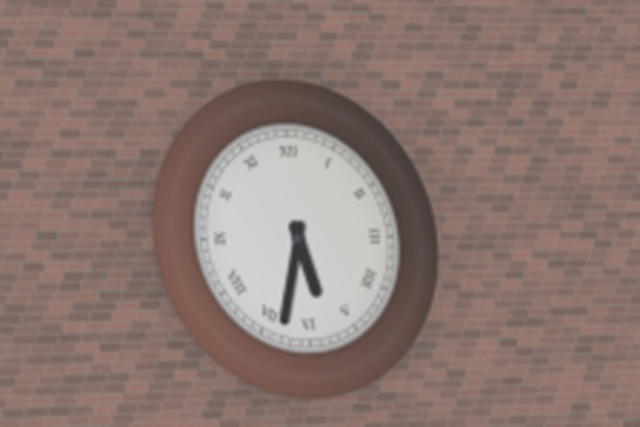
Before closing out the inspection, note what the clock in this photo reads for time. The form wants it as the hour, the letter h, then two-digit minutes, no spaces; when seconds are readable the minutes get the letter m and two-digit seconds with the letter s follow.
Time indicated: 5h33
